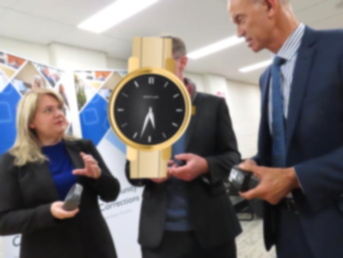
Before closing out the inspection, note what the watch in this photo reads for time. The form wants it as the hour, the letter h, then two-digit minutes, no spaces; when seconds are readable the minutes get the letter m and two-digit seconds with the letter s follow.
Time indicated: 5h33
